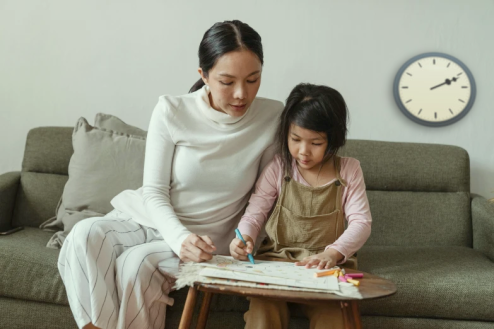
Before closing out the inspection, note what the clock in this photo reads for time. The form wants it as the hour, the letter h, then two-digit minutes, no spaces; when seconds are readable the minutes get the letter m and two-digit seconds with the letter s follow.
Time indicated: 2h11
